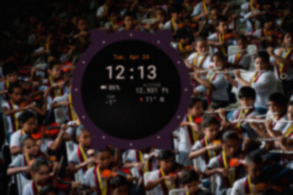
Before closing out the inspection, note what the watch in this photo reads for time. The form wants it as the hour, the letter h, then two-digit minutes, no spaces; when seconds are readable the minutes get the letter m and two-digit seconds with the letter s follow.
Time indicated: 12h13
